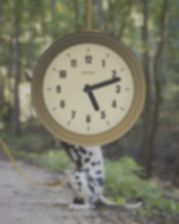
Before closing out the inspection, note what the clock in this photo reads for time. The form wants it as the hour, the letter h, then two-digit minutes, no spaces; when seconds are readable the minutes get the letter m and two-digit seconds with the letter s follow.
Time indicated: 5h12
